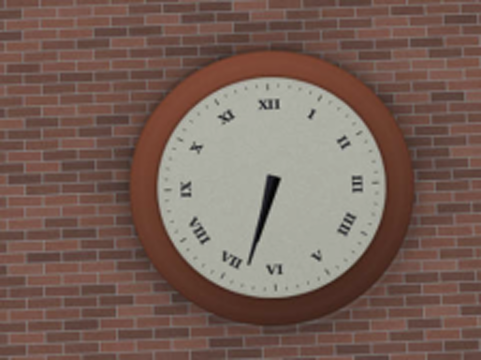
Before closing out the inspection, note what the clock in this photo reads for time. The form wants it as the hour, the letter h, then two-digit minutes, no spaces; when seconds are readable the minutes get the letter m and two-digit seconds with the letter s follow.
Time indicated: 6h33
